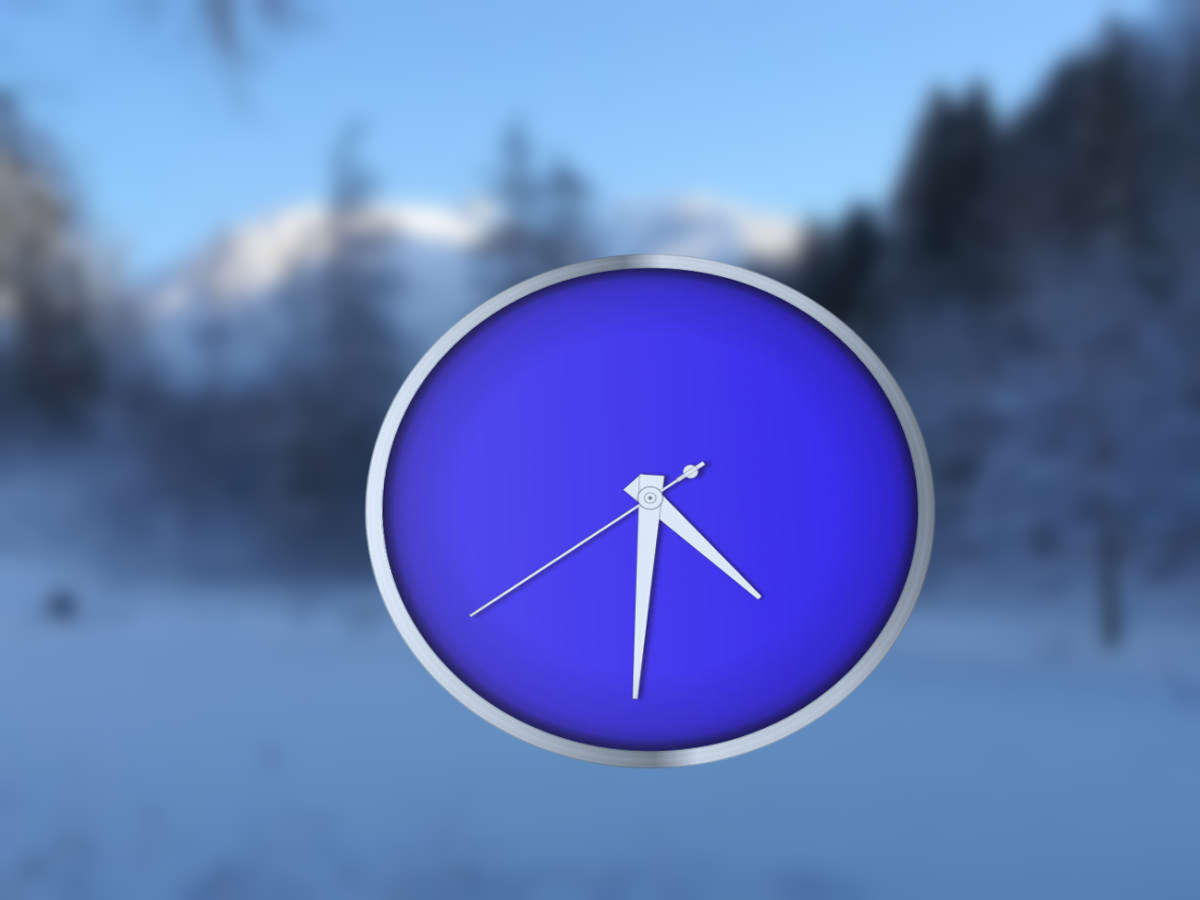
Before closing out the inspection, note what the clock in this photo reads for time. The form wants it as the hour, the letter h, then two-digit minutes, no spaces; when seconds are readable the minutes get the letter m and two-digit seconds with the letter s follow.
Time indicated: 4h30m39s
